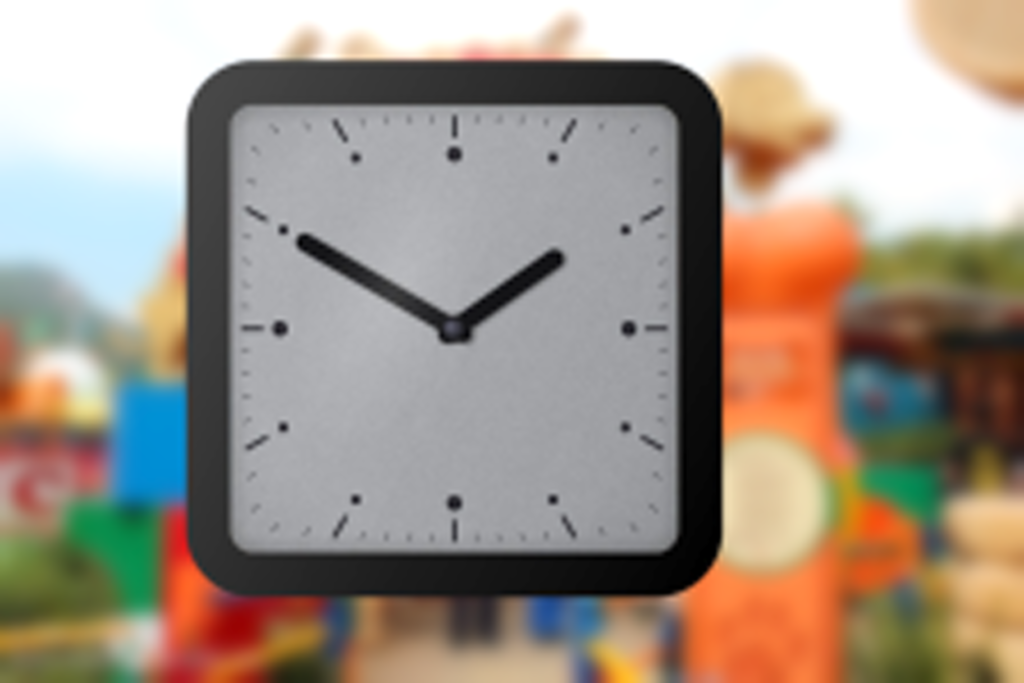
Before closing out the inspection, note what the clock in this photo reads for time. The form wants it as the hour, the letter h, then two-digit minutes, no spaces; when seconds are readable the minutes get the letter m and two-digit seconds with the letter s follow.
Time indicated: 1h50
